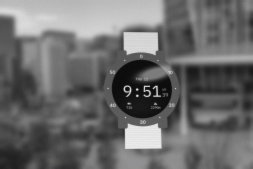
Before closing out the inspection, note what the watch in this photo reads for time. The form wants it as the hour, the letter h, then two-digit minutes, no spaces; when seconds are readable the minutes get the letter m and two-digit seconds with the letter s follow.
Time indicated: 9h51
